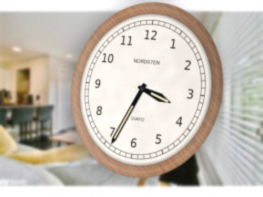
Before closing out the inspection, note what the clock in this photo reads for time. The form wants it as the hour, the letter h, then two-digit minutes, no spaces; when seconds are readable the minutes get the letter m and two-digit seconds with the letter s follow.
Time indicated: 3h34
